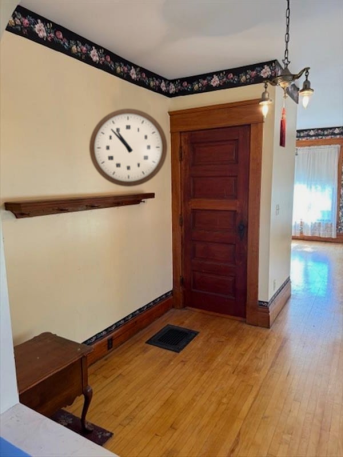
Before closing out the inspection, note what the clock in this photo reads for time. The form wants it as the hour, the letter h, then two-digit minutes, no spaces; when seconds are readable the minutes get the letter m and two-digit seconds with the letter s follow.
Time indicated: 10h53
